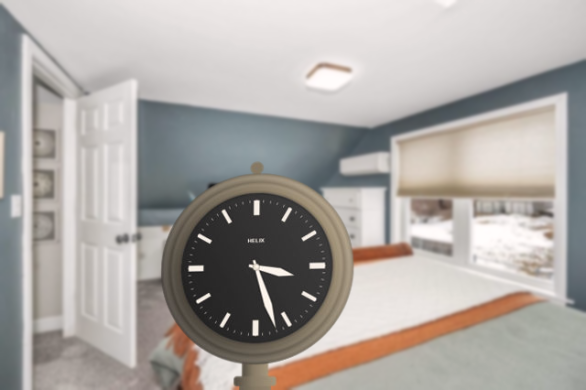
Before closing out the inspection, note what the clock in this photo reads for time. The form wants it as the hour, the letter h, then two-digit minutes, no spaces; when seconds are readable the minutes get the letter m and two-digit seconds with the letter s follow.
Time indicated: 3h27
